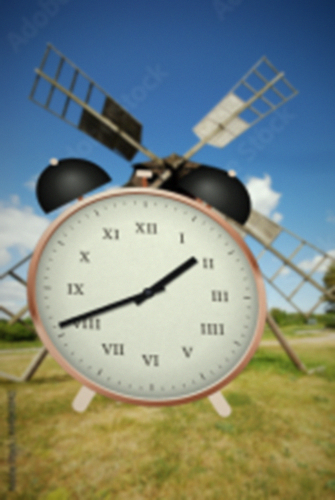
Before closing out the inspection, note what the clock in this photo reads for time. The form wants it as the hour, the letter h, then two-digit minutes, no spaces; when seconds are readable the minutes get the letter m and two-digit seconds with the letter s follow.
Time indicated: 1h41
